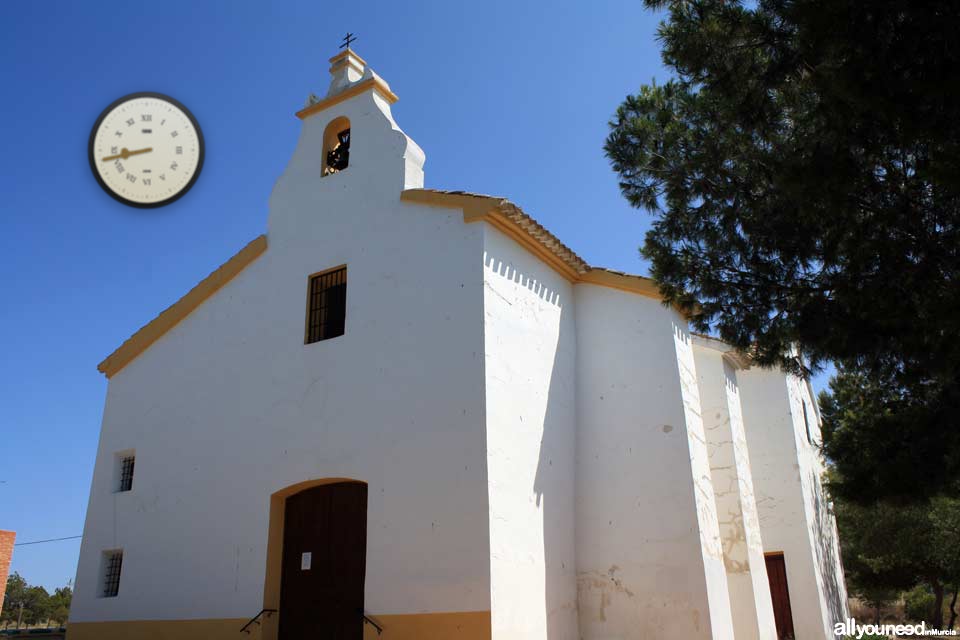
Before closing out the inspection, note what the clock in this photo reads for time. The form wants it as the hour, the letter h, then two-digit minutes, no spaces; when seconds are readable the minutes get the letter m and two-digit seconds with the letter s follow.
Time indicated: 8h43
